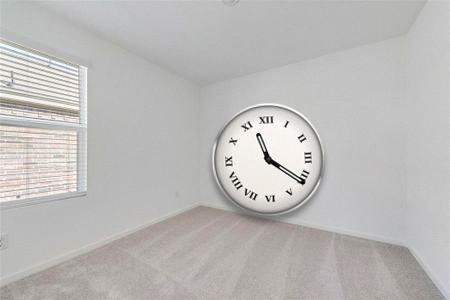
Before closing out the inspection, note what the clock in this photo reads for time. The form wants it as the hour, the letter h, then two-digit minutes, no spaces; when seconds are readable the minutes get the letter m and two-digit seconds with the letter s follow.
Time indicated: 11h21
